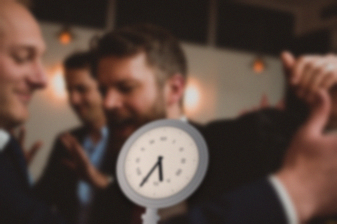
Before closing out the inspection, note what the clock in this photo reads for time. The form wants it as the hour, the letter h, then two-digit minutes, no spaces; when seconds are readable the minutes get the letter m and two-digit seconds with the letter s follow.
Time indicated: 5h35
